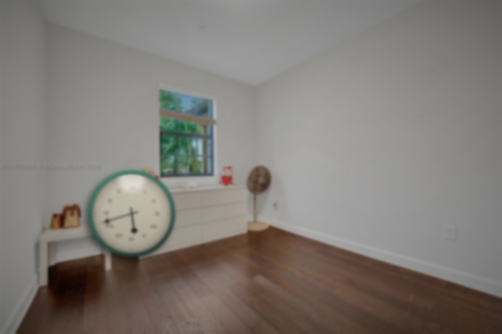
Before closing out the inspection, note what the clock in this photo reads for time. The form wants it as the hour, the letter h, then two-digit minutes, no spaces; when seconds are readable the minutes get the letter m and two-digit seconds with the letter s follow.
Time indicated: 5h42
